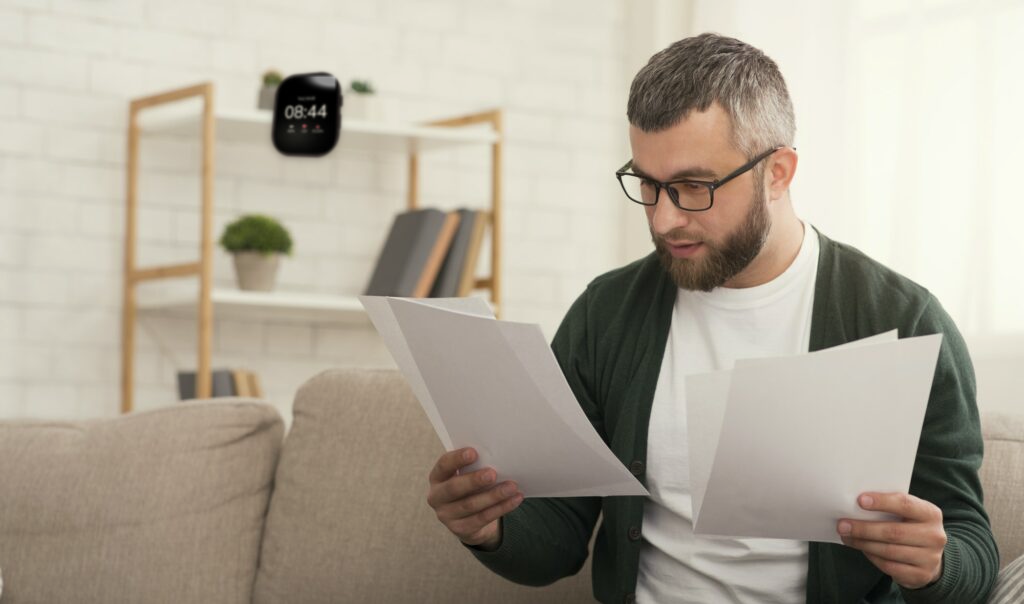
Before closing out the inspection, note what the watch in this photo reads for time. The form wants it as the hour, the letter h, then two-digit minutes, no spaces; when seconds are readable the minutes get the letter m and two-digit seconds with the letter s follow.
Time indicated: 8h44
